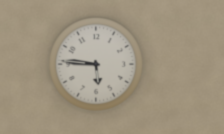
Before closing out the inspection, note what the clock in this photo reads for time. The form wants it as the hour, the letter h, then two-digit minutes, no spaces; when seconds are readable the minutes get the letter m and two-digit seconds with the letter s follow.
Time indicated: 5h46
